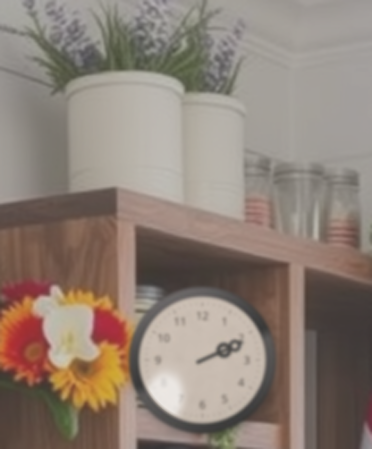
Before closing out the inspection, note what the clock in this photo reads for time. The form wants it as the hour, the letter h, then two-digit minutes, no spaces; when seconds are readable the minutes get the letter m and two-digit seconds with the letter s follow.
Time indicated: 2h11
